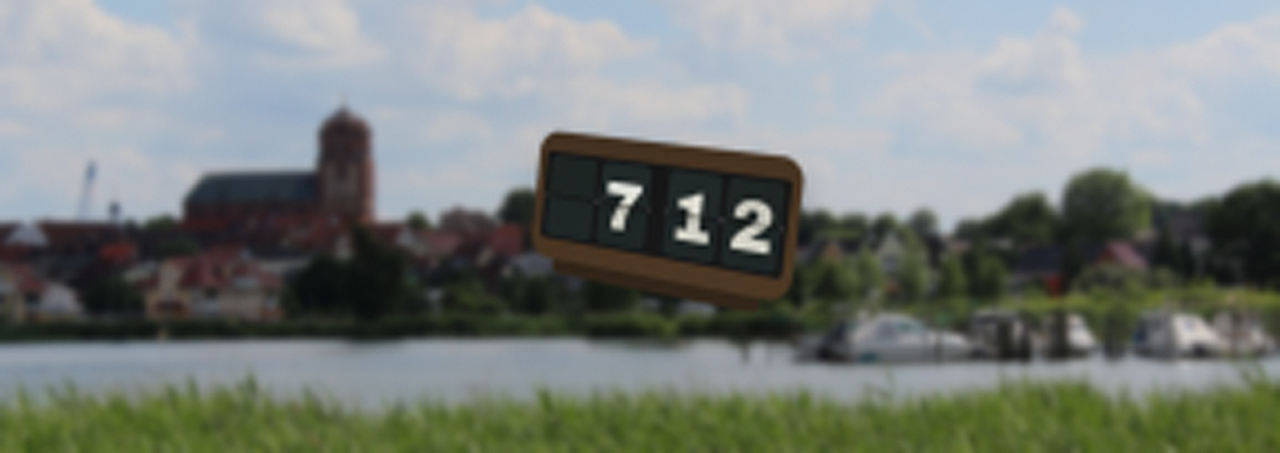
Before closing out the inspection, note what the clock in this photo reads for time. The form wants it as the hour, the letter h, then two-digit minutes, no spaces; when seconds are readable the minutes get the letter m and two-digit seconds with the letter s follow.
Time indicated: 7h12
